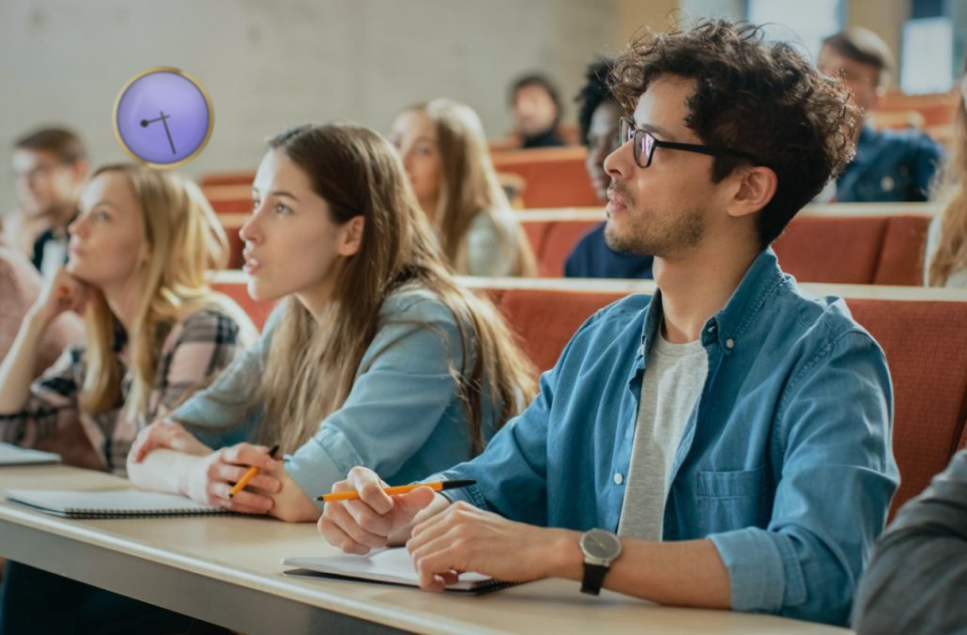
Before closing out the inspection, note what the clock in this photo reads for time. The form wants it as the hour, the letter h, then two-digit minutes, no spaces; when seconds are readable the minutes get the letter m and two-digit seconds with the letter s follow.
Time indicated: 8h27
